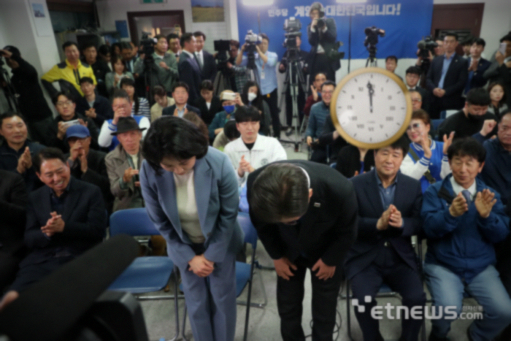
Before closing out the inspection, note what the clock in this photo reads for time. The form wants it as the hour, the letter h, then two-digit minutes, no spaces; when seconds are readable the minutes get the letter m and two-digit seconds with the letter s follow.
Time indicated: 11h59
